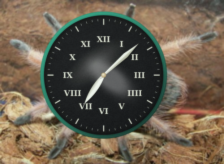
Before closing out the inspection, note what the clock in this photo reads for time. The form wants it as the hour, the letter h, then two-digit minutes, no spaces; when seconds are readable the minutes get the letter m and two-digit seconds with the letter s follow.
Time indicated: 7h08
